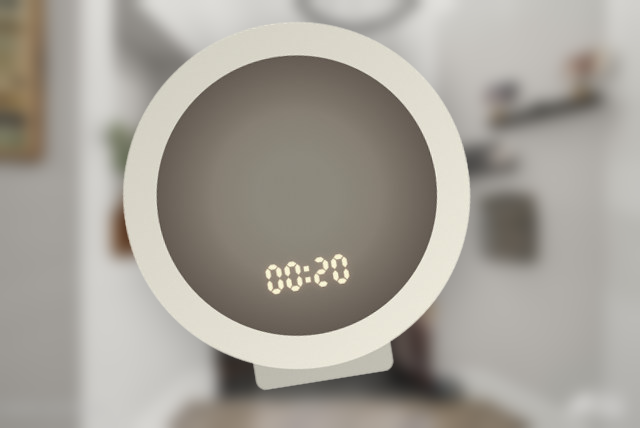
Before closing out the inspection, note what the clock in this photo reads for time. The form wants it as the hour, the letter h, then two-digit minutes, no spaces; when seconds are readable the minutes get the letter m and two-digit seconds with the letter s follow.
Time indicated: 0h20
